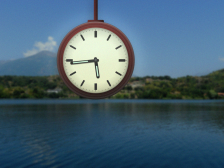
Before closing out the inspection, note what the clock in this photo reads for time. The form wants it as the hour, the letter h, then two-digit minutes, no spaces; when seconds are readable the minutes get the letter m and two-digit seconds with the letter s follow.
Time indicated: 5h44
